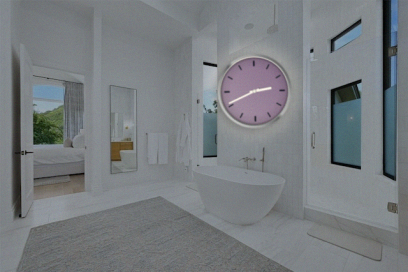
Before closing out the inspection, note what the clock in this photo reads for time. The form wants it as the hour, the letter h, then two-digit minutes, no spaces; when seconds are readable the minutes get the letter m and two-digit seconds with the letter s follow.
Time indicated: 2h41
